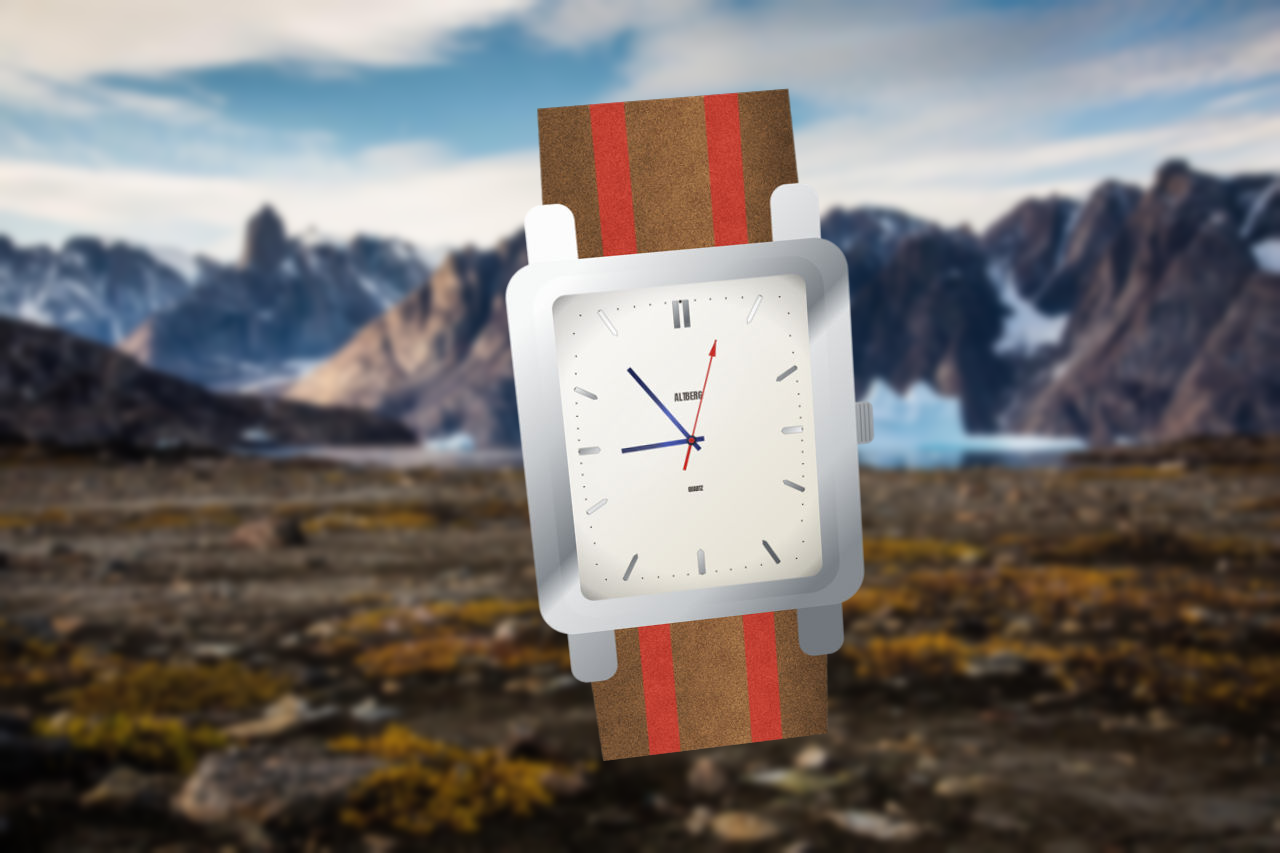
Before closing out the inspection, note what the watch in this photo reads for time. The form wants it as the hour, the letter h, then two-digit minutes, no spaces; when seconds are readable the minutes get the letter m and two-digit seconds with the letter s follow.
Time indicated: 8h54m03s
